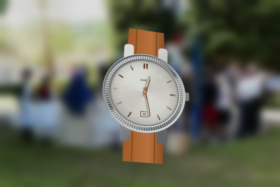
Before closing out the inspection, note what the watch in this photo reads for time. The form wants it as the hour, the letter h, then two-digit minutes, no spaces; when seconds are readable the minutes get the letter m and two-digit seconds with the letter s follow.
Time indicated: 12h28
